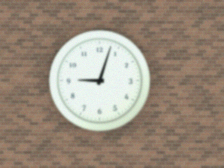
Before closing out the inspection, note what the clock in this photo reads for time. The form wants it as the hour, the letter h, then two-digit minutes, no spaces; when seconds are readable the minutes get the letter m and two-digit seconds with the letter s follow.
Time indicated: 9h03
